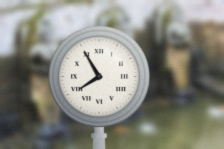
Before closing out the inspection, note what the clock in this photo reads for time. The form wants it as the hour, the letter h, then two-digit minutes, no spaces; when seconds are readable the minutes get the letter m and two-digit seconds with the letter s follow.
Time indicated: 7h55
